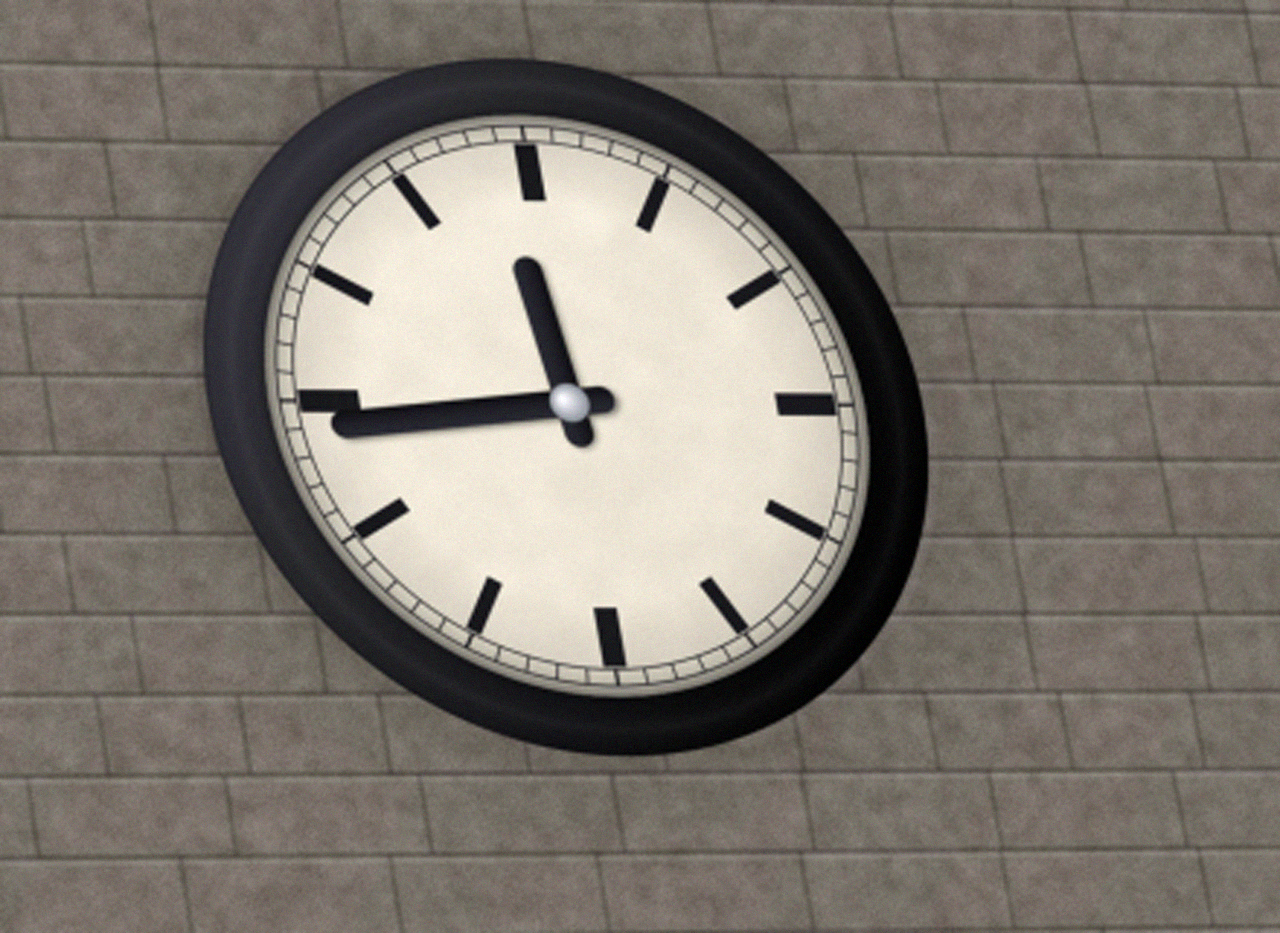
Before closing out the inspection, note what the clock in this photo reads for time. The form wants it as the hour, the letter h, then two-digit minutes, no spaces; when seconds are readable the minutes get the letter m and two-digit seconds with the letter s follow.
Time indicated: 11h44
